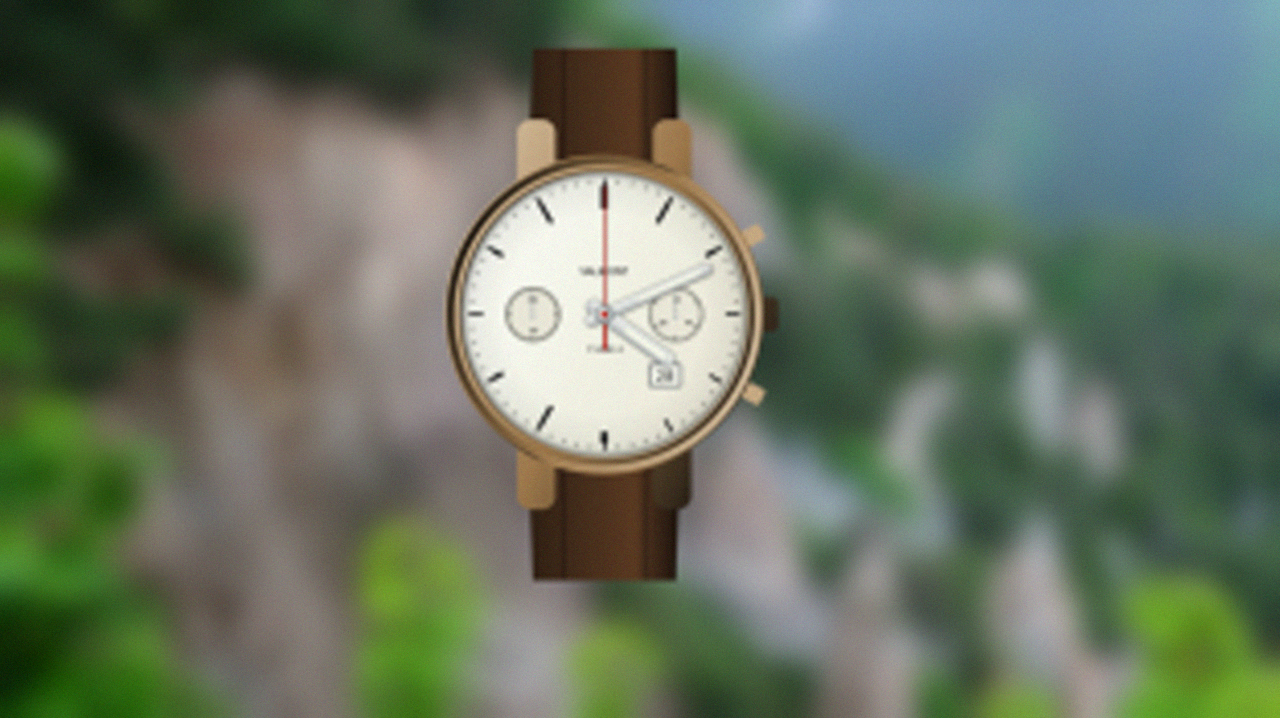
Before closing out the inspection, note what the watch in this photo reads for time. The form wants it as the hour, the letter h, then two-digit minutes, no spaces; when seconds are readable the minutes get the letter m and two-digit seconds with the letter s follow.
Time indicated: 4h11
